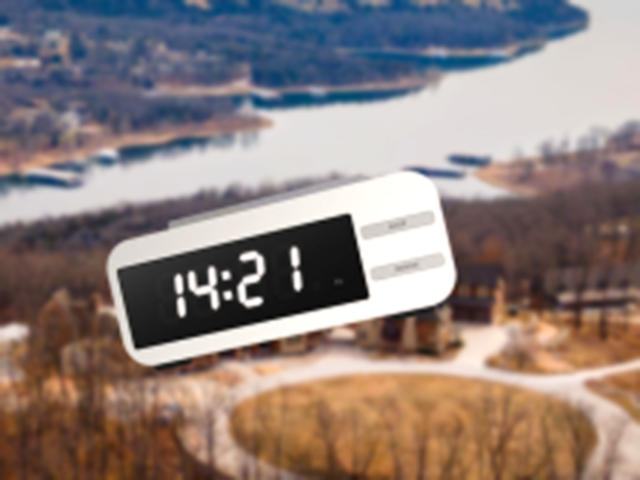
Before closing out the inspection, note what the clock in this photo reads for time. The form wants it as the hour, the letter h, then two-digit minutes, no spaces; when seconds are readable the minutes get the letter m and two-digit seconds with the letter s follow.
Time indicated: 14h21
